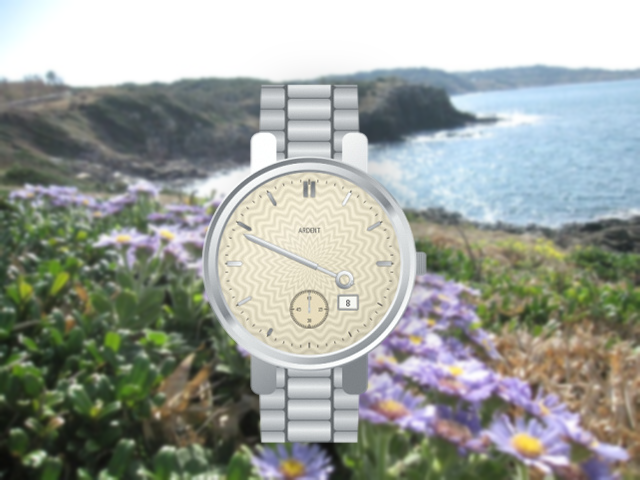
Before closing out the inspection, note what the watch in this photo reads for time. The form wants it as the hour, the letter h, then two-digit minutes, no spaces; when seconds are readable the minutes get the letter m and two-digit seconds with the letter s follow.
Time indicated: 3h49
